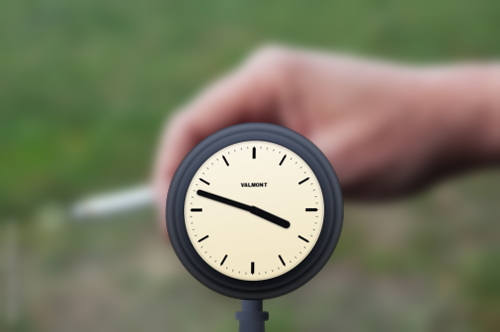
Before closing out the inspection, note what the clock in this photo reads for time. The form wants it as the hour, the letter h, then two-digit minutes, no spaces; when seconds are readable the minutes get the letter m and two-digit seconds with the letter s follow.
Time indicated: 3h48
